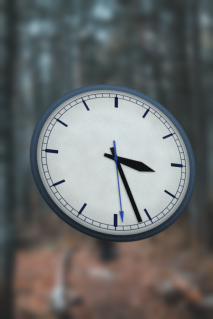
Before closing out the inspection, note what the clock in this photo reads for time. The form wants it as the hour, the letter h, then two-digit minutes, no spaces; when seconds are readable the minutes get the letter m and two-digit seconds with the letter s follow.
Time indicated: 3h26m29s
